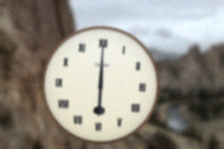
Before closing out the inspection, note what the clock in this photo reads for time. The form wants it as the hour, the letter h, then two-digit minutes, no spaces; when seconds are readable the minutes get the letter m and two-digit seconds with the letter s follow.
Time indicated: 6h00
